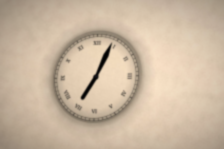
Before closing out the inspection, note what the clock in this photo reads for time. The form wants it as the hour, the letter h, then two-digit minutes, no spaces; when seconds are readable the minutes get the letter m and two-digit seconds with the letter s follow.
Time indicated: 7h04
